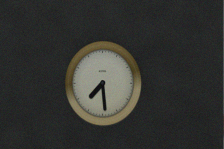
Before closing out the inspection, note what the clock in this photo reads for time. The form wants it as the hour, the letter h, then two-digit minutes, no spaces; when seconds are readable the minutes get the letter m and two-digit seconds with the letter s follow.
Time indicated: 7h29
